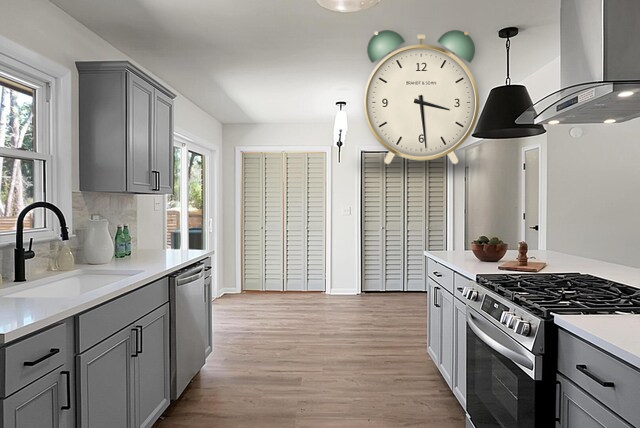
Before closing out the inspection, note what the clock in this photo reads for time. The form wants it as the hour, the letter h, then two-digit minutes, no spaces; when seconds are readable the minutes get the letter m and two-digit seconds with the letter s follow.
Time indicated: 3h29
